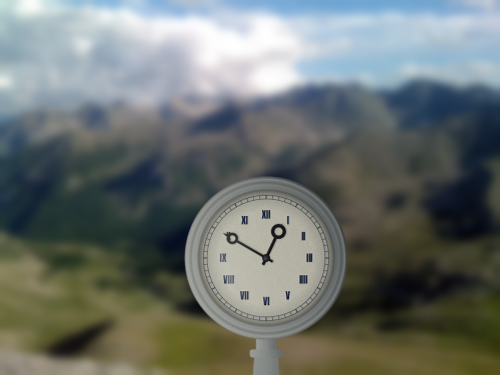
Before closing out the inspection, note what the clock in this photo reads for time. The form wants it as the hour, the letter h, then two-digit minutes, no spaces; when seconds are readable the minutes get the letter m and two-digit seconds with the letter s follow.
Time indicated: 12h50
